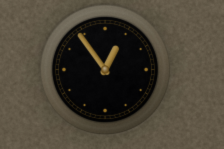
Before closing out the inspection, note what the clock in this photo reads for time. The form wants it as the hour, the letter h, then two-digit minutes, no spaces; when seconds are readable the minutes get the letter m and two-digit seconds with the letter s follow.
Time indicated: 12h54
